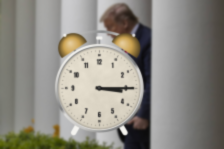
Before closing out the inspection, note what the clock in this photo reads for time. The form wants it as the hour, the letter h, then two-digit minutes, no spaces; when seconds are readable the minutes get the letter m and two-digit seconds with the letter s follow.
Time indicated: 3h15
